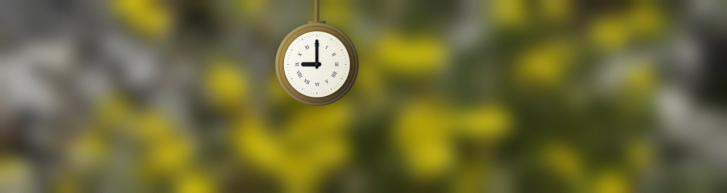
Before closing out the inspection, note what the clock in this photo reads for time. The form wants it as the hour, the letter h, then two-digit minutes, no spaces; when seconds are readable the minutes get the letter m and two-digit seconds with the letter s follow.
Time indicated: 9h00
